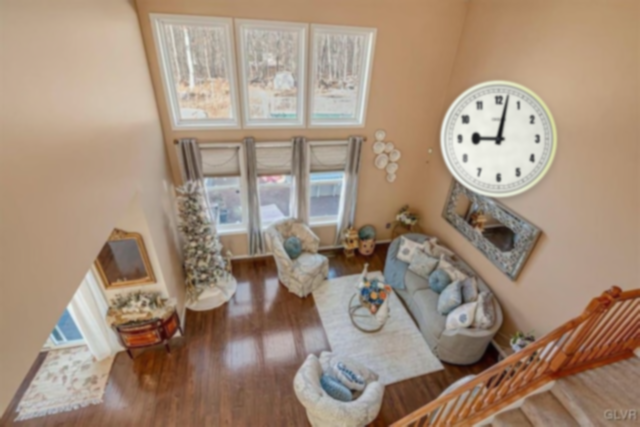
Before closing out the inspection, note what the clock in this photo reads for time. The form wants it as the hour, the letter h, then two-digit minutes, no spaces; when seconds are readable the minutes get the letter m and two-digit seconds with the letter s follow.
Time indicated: 9h02
